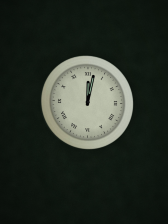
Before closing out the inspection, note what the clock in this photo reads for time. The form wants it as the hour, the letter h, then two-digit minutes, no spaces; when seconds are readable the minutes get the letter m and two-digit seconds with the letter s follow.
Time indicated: 12h02
